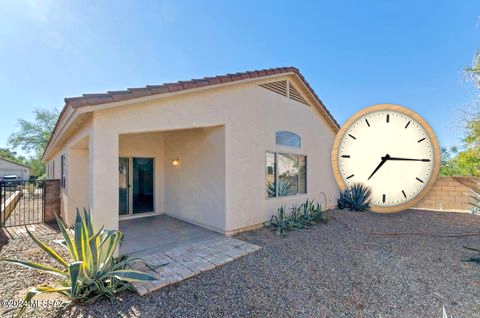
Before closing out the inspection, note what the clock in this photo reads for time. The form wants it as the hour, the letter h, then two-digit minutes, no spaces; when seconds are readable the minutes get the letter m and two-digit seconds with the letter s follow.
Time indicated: 7h15
